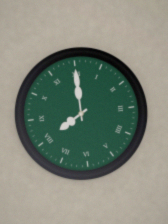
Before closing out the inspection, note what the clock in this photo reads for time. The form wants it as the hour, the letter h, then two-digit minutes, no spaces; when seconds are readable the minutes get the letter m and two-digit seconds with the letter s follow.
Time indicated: 8h00
